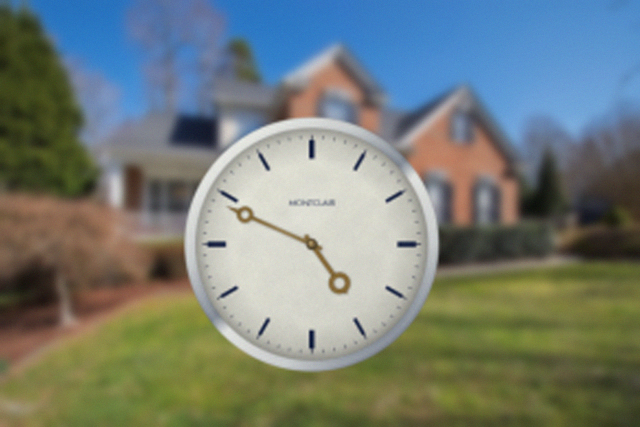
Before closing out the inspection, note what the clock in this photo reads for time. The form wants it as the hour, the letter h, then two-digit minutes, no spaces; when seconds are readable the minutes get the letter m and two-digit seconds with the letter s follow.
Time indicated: 4h49
